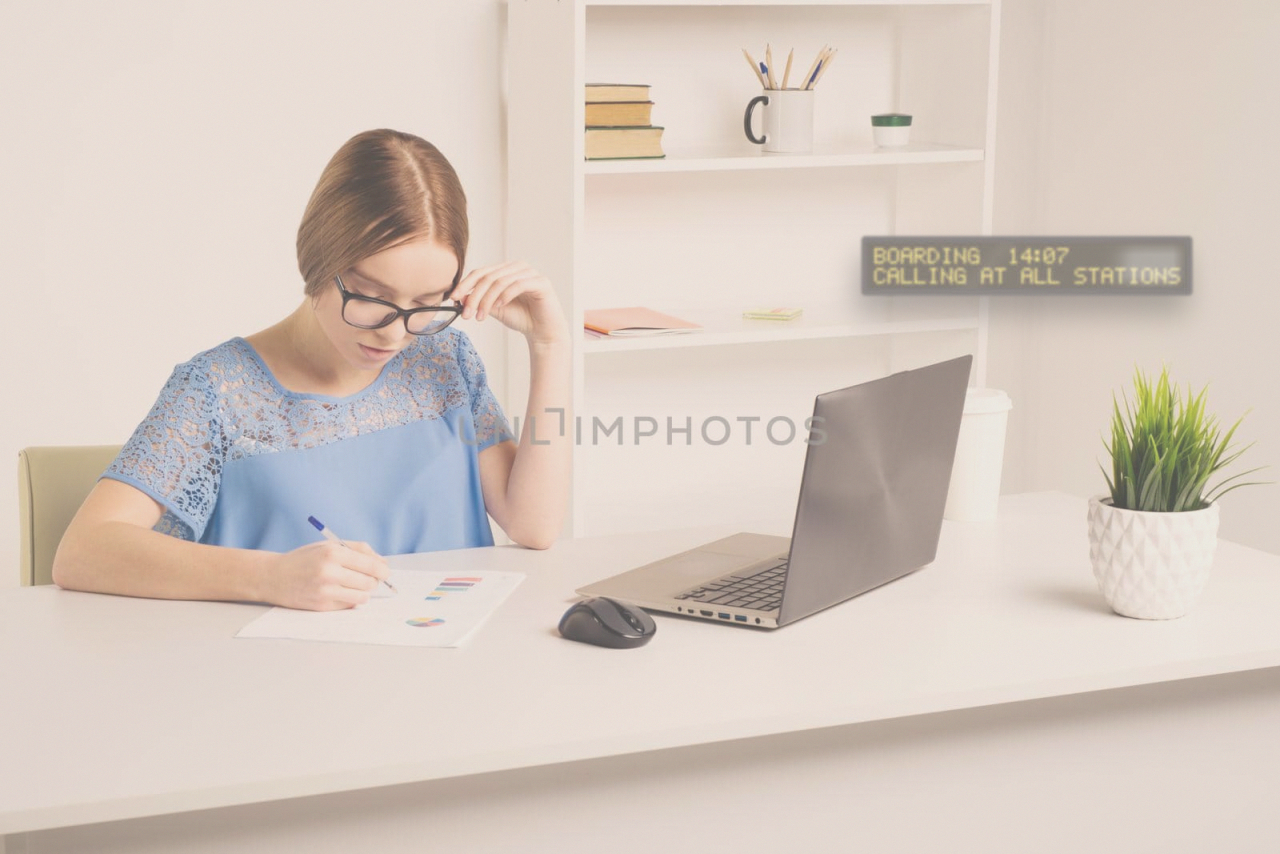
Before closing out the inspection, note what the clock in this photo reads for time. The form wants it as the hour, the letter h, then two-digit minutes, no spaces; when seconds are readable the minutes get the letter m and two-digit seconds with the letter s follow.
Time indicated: 14h07
